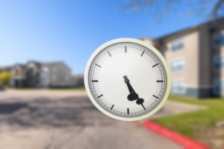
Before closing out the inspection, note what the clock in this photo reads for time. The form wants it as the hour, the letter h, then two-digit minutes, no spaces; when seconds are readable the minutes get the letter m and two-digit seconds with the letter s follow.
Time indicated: 5h25
